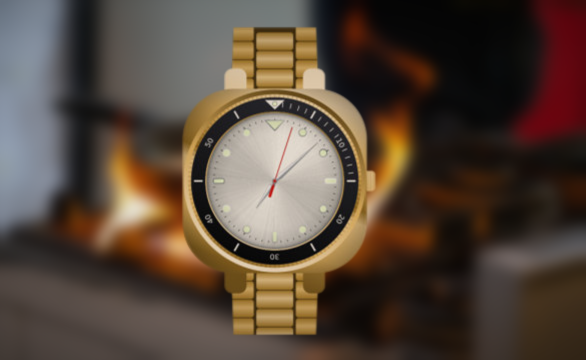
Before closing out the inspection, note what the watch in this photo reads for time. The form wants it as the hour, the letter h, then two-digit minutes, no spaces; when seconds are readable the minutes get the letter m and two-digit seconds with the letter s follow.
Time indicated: 7h08m03s
